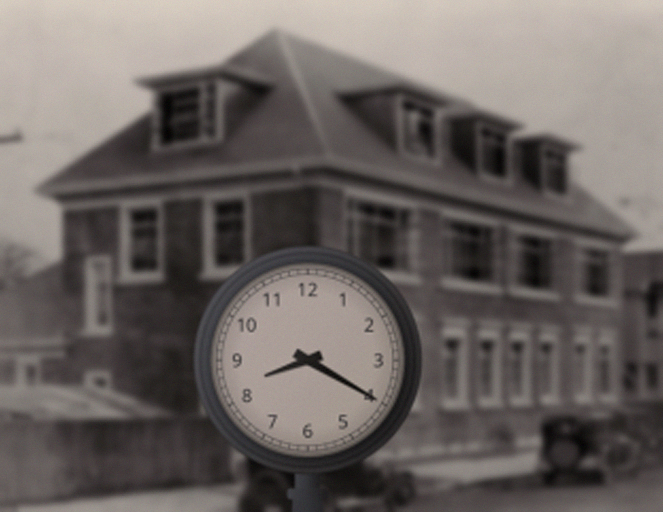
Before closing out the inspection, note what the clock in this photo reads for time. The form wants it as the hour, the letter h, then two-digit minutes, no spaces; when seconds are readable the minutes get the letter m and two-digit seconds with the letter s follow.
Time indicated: 8h20
